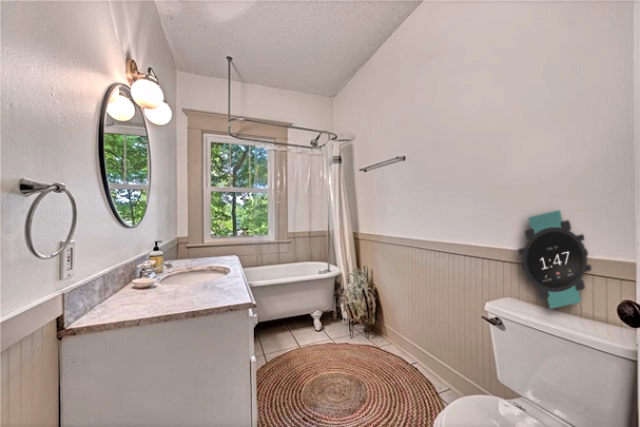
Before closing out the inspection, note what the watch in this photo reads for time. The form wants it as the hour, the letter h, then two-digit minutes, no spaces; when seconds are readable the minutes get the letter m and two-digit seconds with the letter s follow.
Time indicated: 1h47
